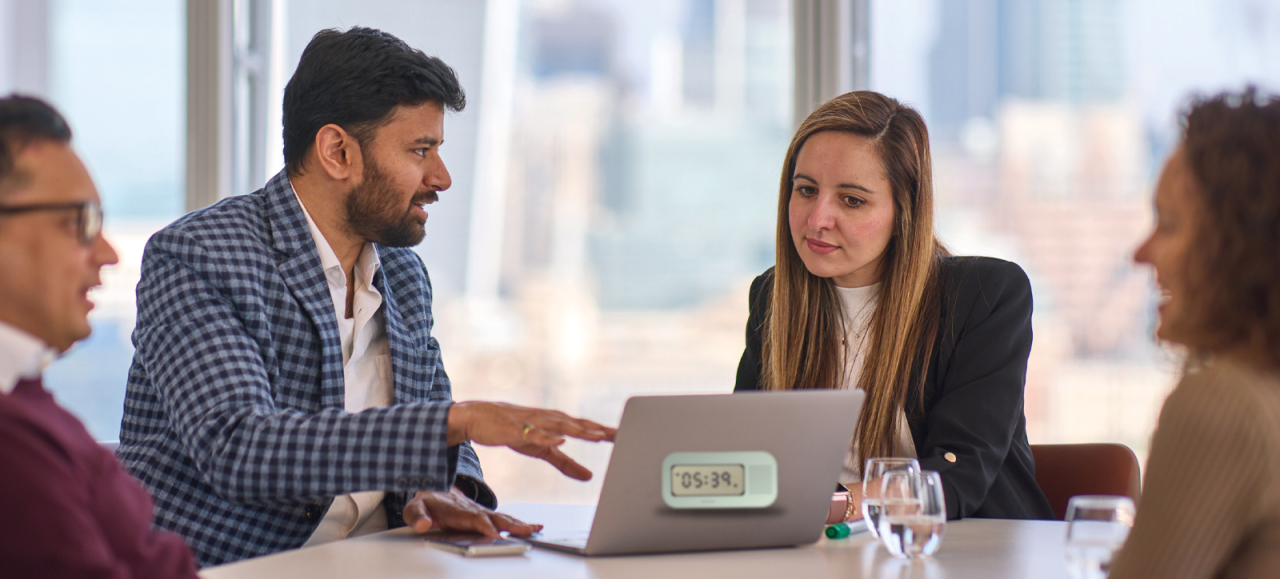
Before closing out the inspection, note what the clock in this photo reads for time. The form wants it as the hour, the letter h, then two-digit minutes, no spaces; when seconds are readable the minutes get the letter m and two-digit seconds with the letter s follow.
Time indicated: 5h39
